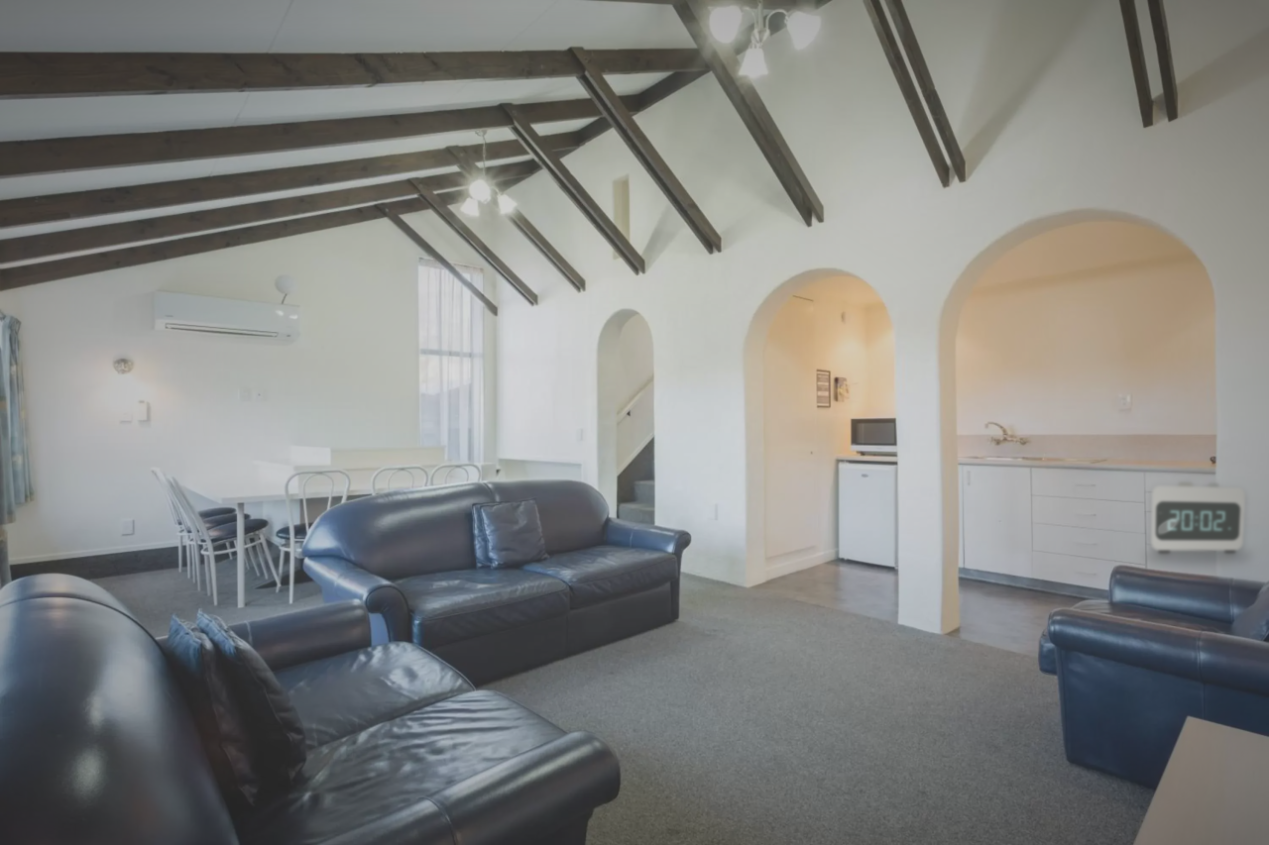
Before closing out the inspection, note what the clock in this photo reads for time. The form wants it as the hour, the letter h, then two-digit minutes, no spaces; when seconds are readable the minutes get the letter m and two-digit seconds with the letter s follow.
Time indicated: 20h02
